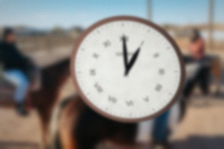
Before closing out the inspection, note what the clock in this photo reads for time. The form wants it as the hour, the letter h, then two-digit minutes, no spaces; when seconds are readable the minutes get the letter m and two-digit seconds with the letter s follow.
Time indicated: 1h00
